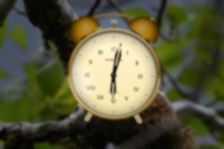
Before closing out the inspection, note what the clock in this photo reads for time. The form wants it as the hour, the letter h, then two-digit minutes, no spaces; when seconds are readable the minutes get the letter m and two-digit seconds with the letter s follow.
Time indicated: 6h02
